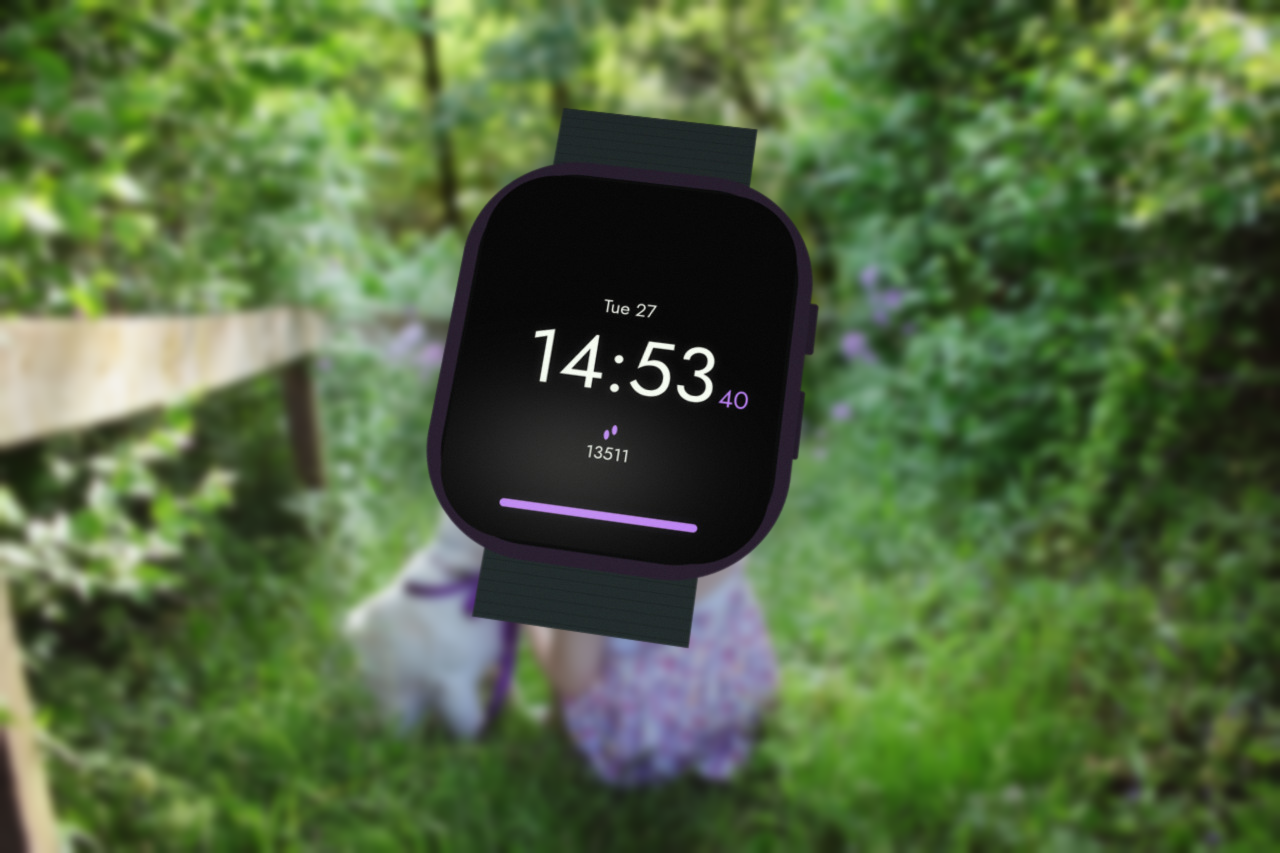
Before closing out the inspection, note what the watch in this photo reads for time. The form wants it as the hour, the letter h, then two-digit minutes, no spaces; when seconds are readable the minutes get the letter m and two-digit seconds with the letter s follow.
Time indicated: 14h53m40s
